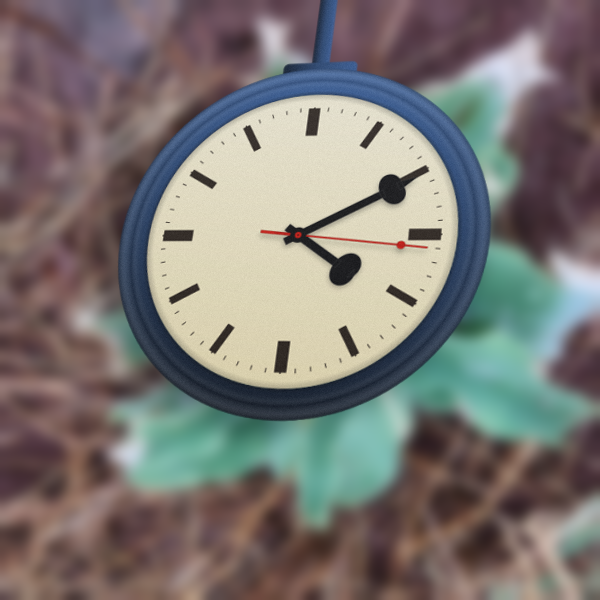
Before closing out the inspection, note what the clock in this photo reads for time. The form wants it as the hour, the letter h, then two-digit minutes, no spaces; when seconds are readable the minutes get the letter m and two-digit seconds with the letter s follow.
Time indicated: 4h10m16s
